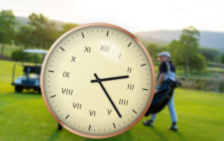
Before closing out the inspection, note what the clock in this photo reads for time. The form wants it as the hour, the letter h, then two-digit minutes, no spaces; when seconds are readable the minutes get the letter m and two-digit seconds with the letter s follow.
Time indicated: 2h23
